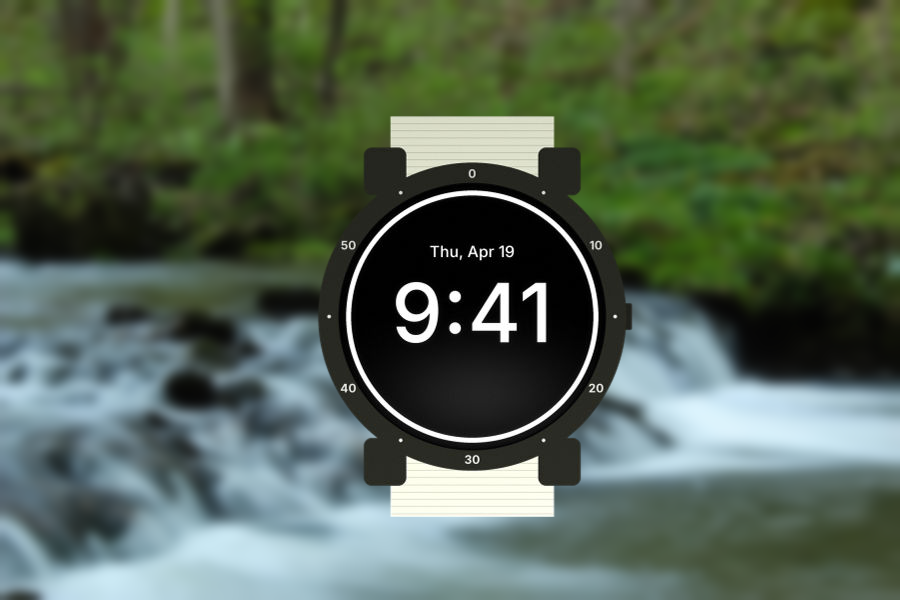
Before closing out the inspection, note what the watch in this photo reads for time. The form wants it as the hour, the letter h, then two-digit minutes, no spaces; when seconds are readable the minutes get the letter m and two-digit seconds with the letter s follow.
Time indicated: 9h41
